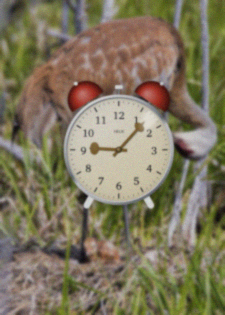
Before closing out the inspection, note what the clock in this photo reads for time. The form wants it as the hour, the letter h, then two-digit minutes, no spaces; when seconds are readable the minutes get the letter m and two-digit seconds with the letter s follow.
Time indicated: 9h07
